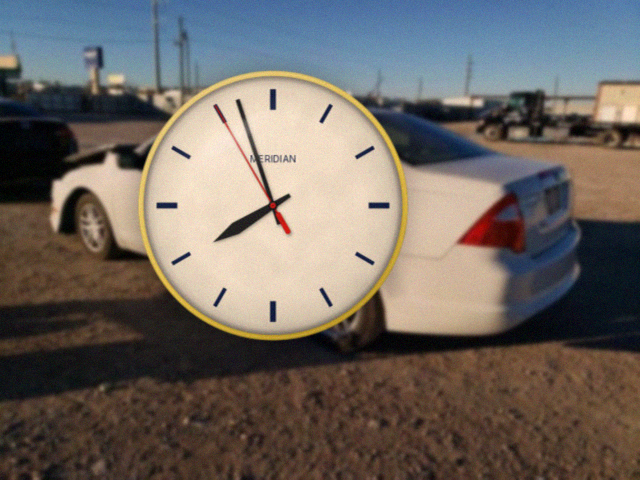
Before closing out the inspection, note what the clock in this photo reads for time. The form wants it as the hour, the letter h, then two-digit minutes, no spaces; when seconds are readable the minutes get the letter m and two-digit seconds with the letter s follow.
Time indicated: 7h56m55s
